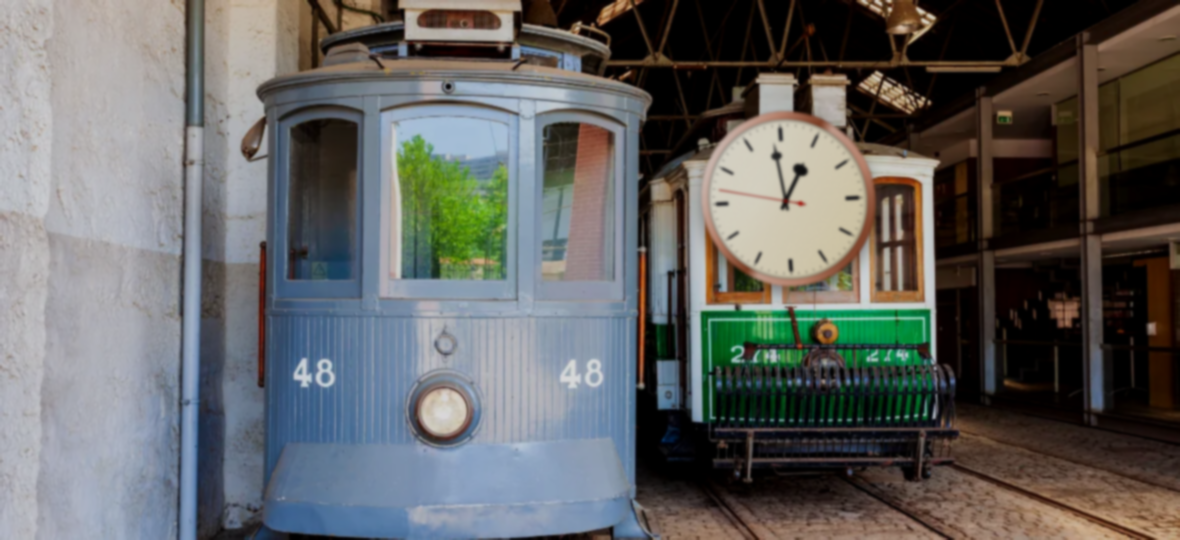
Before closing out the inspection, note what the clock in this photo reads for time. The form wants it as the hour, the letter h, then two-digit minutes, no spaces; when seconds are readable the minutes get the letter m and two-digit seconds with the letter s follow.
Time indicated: 12h58m47s
